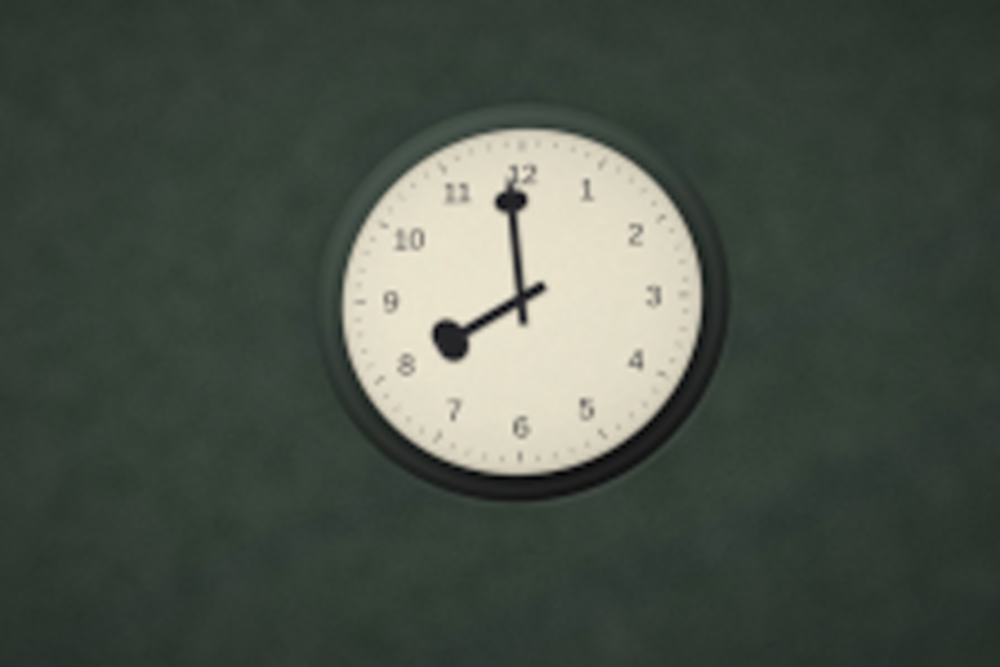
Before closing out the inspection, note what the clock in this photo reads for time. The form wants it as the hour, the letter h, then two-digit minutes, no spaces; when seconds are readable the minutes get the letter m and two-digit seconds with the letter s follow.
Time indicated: 7h59
